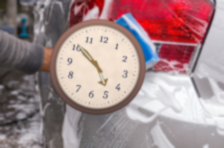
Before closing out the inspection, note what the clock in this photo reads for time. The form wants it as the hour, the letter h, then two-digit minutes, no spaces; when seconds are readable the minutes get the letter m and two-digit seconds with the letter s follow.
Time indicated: 4h51
